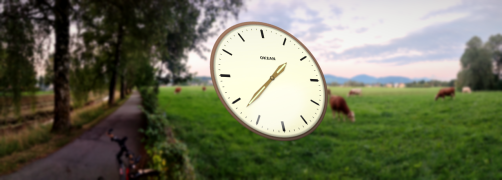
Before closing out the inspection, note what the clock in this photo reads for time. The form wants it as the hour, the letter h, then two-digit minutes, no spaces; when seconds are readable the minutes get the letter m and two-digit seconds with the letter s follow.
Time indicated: 1h38
